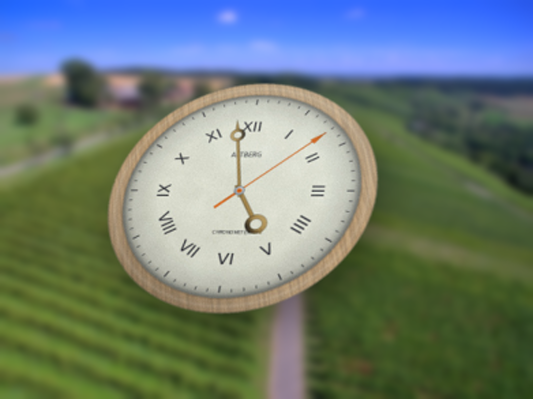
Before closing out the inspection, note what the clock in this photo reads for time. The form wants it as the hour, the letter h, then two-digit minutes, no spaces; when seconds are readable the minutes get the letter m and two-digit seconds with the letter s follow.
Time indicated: 4h58m08s
